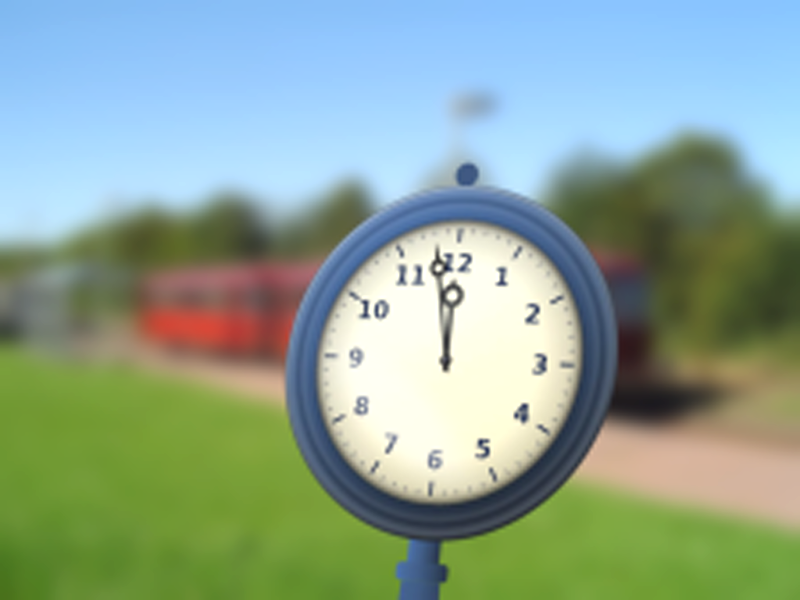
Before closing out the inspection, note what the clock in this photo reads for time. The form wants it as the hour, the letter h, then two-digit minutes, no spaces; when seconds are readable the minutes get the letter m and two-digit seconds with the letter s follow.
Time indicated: 11h58
